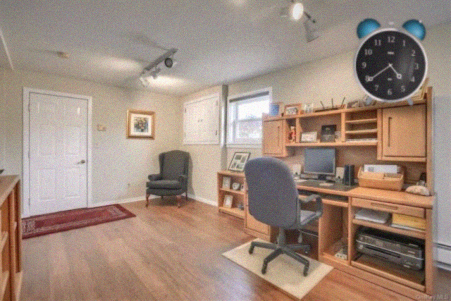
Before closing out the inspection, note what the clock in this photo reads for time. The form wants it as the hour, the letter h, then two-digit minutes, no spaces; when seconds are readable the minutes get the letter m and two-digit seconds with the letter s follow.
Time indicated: 4h39
